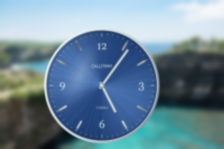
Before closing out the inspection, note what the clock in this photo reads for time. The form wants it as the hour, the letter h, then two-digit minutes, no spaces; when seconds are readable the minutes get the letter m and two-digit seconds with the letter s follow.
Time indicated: 5h06
